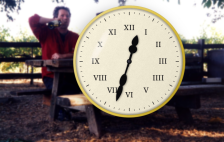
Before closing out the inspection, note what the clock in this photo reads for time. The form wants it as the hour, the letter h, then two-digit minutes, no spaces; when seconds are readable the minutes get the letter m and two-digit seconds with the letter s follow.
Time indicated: 12h33
